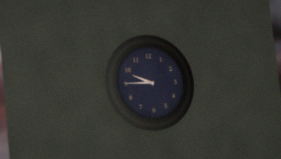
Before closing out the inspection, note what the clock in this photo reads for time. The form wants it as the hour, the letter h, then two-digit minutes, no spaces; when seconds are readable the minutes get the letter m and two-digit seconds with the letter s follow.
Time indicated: 9h45
